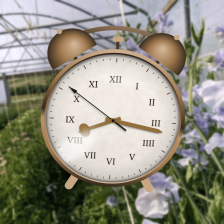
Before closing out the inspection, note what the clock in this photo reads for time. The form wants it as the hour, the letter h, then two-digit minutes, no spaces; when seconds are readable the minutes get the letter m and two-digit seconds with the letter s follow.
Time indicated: 8h16m51s
